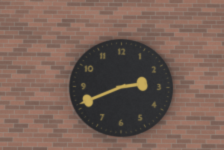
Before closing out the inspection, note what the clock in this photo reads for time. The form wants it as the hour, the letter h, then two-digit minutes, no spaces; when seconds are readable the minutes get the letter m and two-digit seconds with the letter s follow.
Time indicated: 2h41
